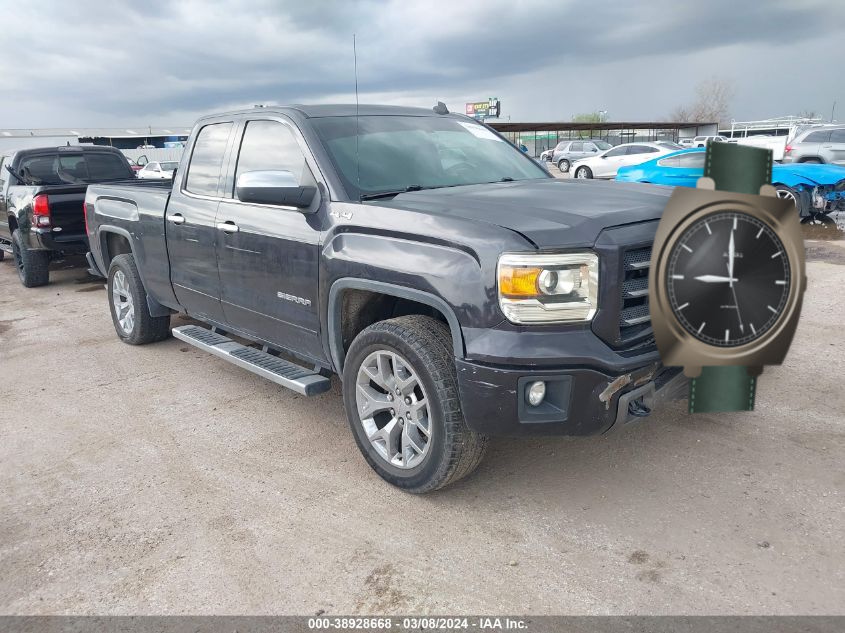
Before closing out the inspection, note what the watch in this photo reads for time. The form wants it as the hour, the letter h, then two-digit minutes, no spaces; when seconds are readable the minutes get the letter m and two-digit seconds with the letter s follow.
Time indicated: 8h59m27s
